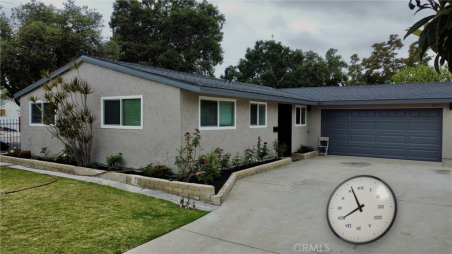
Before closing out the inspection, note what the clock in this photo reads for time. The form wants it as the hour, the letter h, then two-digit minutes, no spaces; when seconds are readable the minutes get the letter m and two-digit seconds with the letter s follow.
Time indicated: 7h56
